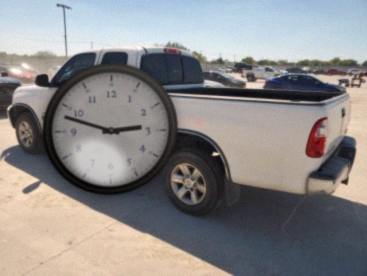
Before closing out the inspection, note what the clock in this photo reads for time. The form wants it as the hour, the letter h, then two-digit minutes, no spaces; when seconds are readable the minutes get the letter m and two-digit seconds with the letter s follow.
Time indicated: 2h48
